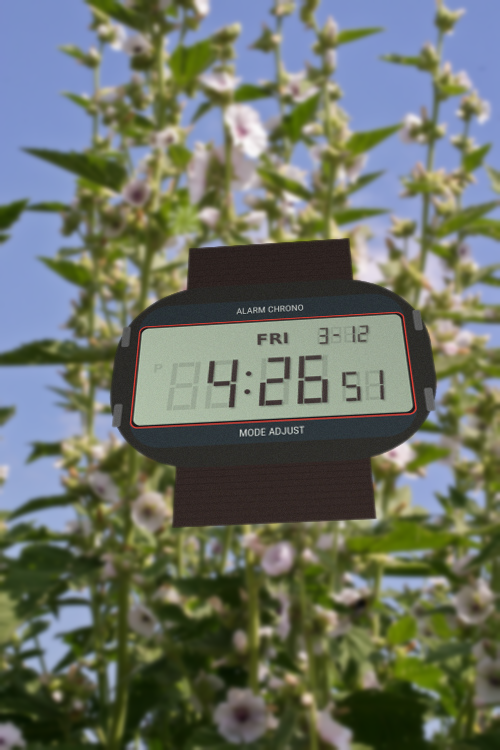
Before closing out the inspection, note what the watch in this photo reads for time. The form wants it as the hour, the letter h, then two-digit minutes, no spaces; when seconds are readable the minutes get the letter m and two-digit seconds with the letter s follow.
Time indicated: 4h26m51s
